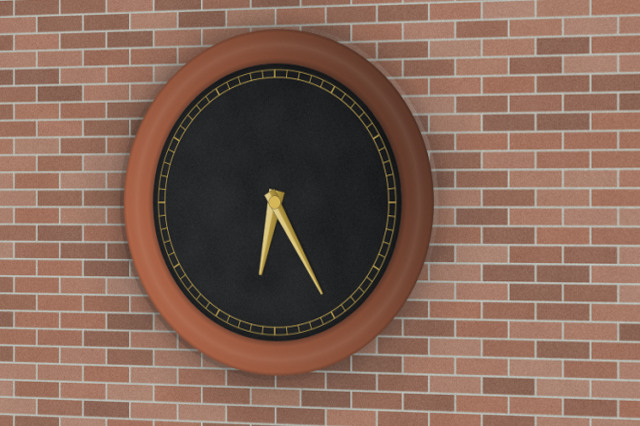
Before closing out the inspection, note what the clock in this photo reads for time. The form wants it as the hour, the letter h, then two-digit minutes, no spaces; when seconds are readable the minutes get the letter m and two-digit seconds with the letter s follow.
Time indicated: 6h25
